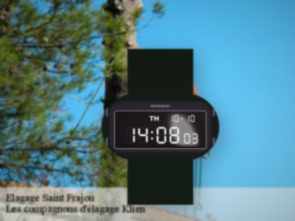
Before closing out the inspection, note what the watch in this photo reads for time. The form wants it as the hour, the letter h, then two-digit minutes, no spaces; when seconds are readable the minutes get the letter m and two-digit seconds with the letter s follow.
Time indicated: 14h08m03s
